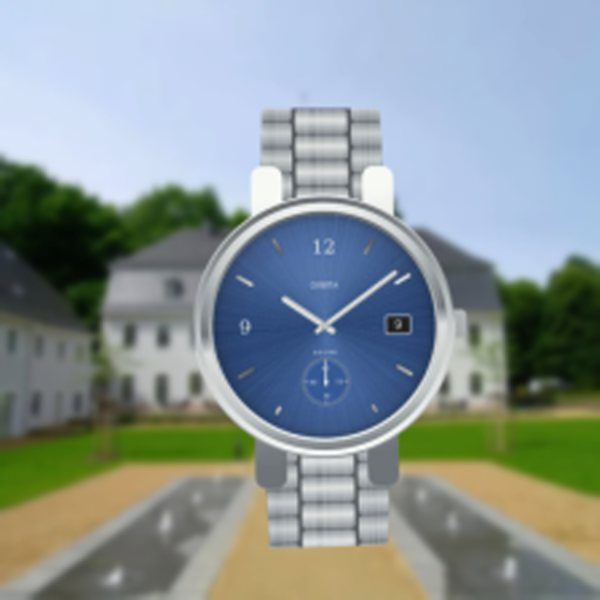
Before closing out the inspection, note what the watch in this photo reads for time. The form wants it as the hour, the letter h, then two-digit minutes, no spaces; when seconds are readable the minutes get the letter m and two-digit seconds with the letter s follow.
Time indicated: 10h09
